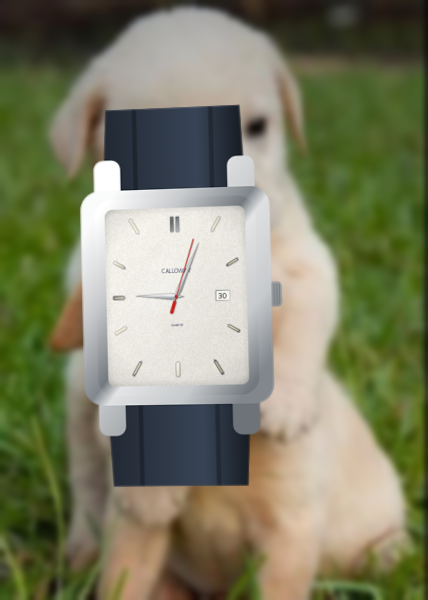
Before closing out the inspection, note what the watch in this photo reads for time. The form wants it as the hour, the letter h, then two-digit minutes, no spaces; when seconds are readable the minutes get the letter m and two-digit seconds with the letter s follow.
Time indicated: 9h04m03s
